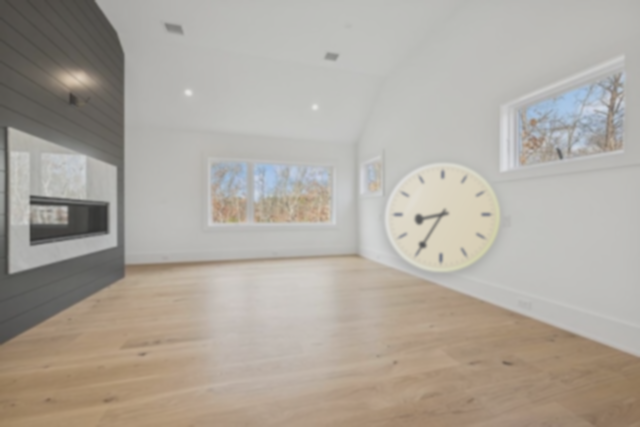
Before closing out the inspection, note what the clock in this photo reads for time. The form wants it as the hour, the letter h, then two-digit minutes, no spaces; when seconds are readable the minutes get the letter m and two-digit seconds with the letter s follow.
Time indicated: 8h35
